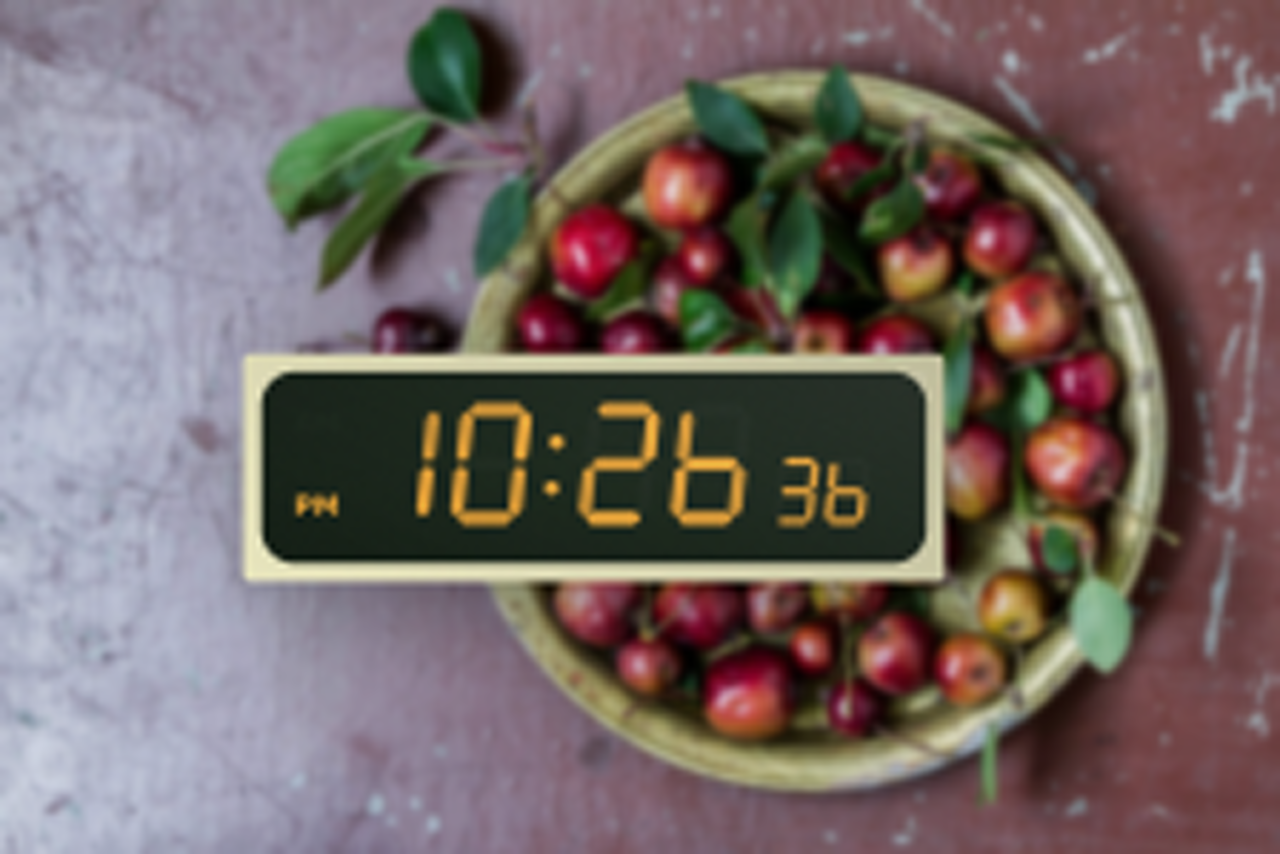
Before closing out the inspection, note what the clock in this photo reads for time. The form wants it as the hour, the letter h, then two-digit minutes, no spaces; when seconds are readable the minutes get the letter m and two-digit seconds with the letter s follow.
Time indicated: 10h26m36s
